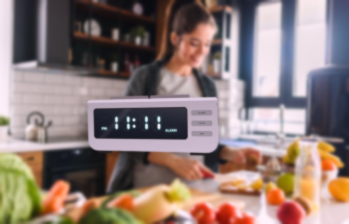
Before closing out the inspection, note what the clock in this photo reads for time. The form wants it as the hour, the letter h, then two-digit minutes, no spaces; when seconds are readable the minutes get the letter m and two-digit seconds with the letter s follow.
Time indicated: 11h11
